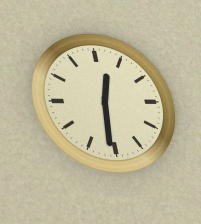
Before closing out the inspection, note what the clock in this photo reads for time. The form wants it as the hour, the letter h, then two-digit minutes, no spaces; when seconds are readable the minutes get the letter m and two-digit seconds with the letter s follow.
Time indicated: 12h31
